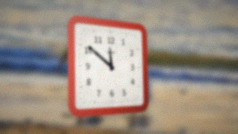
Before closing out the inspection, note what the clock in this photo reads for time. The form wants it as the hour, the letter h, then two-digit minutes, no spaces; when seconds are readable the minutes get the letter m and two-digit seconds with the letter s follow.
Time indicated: 11h51
